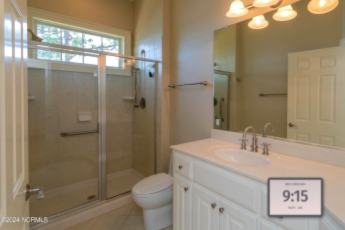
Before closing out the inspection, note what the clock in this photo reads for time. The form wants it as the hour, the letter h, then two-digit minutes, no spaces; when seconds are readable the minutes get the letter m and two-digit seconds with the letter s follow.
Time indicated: 9h15
